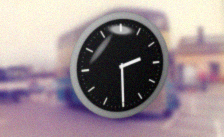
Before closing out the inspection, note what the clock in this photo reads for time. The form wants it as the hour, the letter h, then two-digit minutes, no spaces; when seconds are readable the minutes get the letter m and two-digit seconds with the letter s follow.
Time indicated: 2h30
